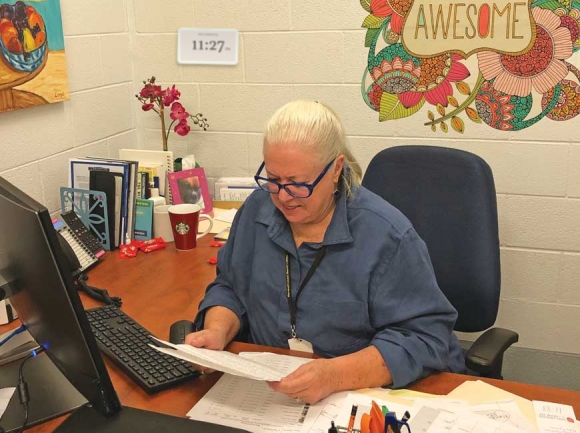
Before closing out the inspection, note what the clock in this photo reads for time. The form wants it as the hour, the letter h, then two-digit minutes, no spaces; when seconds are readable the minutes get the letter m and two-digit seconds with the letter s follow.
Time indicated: 11h27
